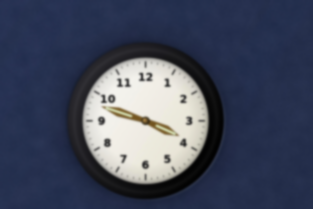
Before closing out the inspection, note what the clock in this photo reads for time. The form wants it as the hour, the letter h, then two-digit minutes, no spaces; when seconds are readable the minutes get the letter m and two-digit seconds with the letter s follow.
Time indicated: 3h48
